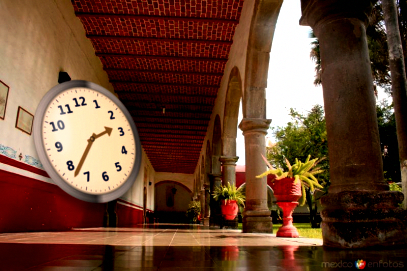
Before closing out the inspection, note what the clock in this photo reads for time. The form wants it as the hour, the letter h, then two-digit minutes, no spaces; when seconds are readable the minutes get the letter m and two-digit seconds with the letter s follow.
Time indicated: 2h38
